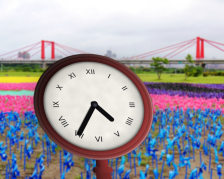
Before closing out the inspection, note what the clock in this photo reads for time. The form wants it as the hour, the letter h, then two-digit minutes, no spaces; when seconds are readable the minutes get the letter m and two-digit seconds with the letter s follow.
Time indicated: 4h35
